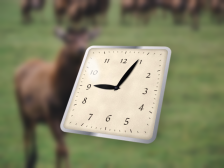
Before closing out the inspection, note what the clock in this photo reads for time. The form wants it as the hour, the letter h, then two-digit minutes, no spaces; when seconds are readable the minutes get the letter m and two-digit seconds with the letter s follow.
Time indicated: 9h04
